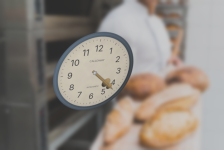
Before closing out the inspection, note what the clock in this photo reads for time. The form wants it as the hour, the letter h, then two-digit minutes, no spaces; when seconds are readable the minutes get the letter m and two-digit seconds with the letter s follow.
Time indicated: 4h22
